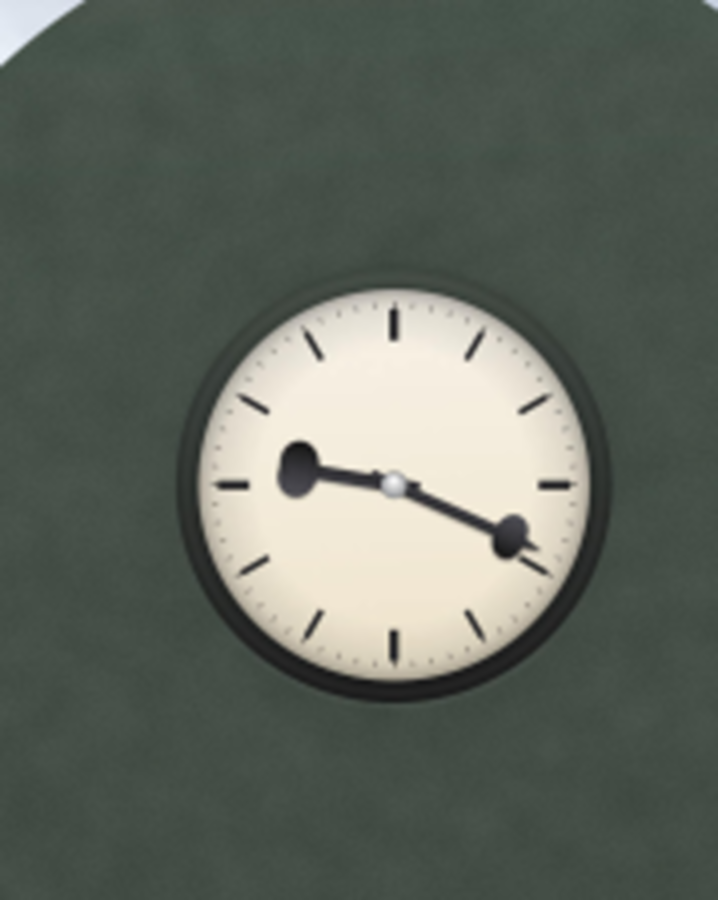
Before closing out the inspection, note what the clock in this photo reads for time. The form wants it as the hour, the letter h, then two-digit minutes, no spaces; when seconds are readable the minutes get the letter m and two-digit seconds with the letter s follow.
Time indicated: 9h19
